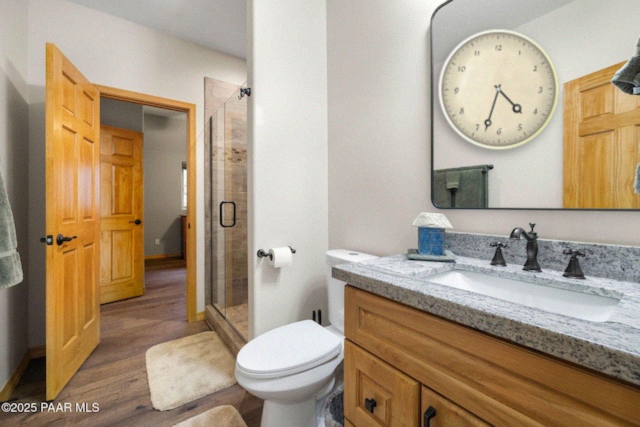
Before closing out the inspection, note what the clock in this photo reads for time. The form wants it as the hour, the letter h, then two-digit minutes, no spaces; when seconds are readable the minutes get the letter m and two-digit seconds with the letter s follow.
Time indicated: 4h33
